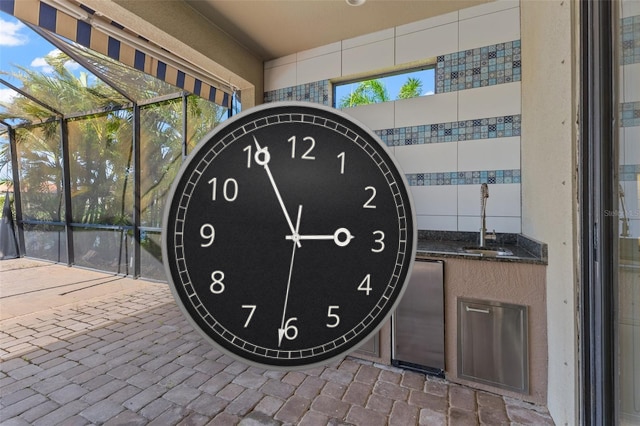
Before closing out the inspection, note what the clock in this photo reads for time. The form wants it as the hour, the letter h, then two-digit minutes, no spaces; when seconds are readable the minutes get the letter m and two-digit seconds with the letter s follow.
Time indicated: 2h55m31s
